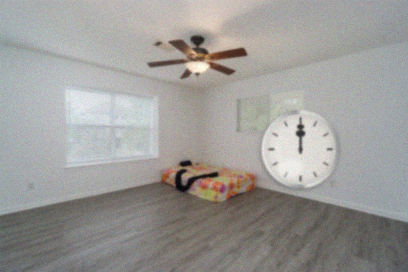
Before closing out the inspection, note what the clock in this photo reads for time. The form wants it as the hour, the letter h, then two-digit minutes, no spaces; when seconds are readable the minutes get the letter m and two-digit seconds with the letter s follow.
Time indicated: 12h00
